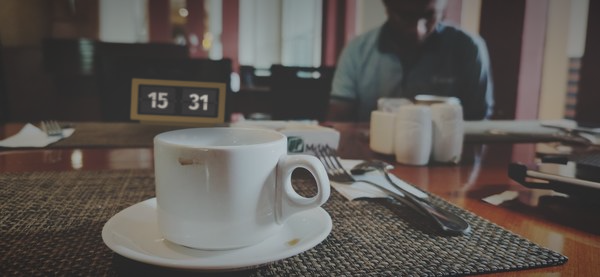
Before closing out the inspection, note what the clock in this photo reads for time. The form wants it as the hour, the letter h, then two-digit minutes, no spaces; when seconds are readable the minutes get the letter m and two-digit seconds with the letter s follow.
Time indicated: 15h31
